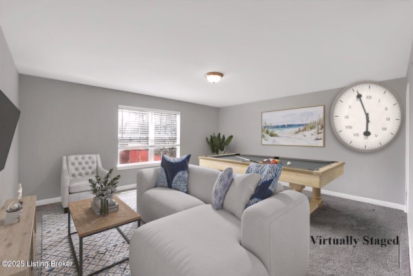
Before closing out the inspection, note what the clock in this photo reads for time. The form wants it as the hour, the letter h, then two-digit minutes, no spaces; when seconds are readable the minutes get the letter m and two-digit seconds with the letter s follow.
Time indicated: 5h56
